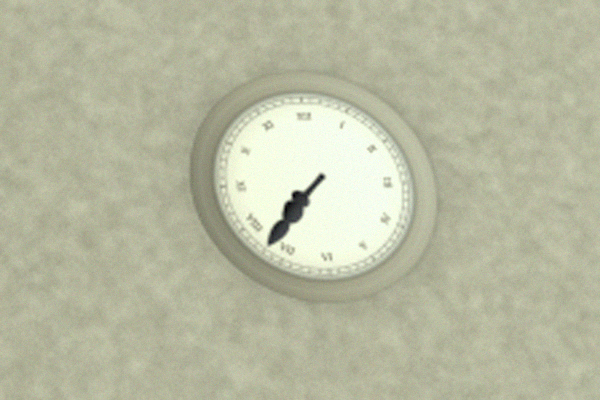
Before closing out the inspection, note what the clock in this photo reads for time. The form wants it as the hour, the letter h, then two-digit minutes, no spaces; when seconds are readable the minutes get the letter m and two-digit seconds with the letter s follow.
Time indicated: 7h37
